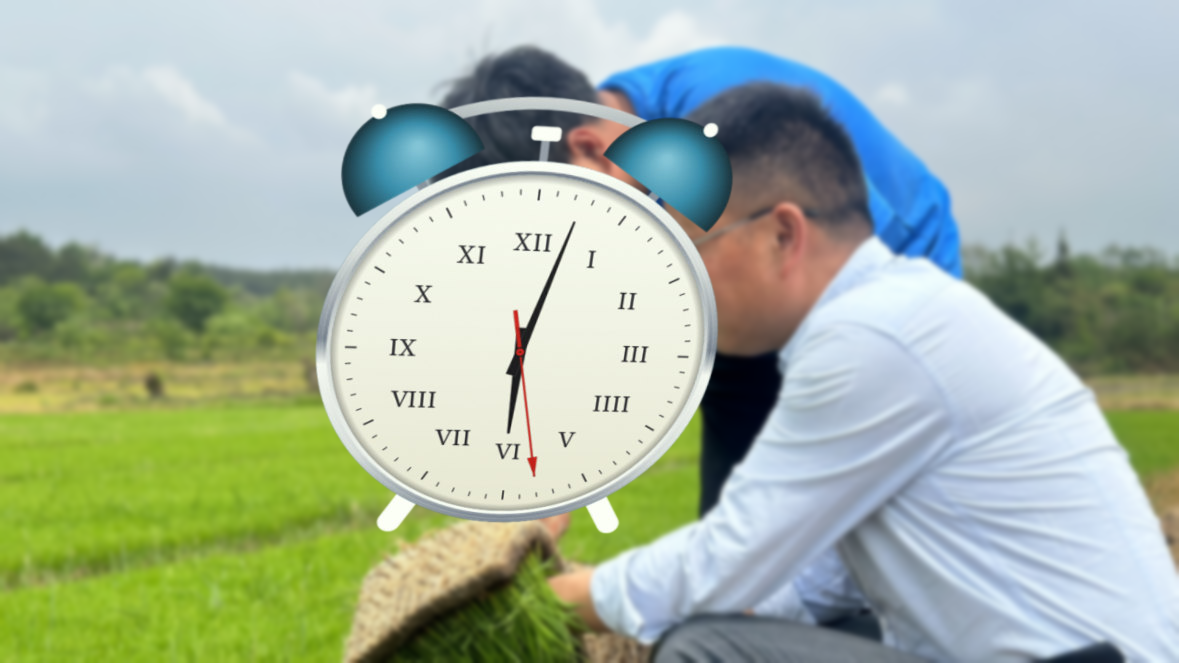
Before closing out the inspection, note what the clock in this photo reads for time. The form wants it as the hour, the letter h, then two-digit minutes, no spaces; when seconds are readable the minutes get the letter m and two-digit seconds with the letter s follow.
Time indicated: 6h02m28s
